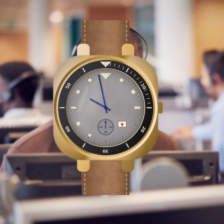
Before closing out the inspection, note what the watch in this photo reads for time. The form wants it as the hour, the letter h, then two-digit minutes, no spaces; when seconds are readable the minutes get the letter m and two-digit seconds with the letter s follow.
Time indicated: 9h58
